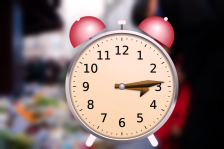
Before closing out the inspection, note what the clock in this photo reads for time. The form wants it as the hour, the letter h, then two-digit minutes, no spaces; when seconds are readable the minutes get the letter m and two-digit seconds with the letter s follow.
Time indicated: 3h14
